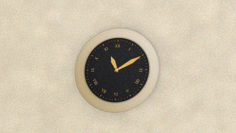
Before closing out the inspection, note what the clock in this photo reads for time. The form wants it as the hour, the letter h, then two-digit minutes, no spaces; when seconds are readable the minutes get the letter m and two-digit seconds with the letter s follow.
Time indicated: 11h10
